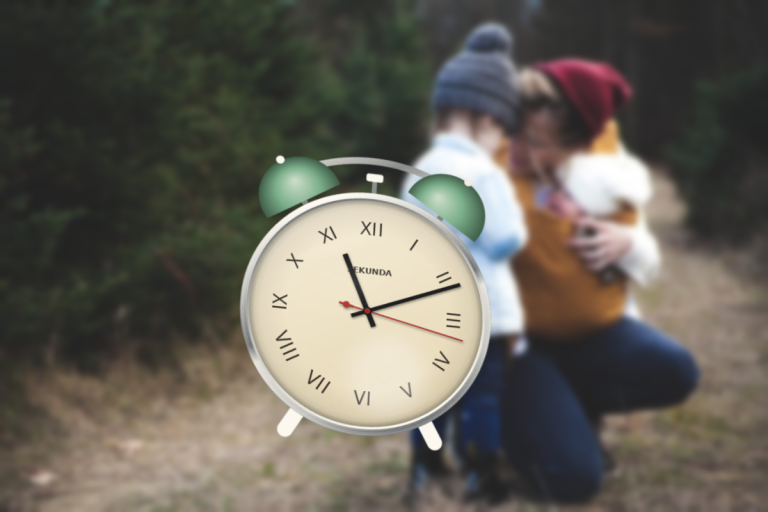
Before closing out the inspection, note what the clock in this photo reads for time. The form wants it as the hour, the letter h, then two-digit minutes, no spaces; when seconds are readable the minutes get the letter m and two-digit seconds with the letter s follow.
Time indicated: 11h11m17s
